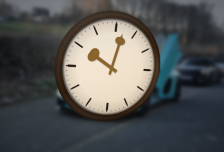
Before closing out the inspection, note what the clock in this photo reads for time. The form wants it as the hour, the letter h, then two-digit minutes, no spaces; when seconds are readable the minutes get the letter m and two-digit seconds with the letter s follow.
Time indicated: 10h02
